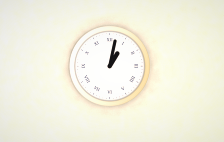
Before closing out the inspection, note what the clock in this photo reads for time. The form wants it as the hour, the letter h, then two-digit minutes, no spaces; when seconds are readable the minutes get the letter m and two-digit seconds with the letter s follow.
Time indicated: 1h02
